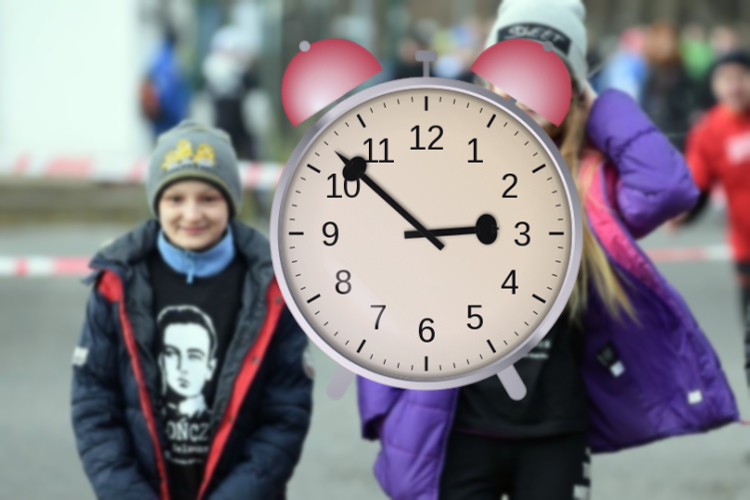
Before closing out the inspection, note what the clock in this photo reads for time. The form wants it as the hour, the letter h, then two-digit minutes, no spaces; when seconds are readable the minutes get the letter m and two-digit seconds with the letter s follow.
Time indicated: 2h52
